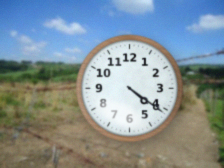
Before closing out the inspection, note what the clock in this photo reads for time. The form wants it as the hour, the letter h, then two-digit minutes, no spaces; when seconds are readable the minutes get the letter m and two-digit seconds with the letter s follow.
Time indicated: 4h21
